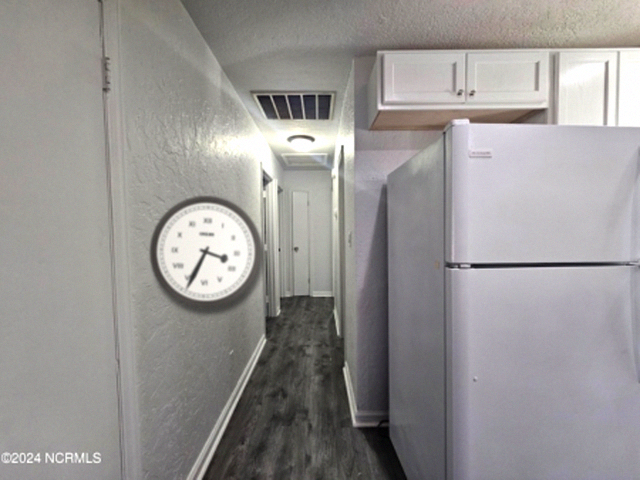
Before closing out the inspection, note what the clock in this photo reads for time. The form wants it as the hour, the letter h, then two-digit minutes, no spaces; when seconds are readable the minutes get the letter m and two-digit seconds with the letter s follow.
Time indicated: 3h34
